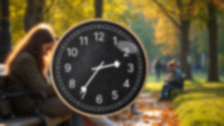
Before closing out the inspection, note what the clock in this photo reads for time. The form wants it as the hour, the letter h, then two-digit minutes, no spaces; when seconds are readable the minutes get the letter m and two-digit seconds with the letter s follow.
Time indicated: 2h36
